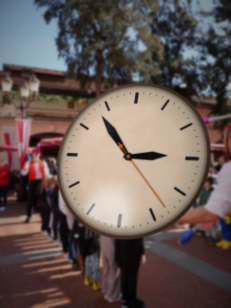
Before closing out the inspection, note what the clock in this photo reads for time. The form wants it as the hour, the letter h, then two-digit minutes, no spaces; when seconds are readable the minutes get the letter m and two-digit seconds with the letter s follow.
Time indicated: 2h53m23s
